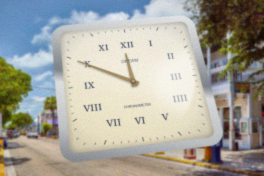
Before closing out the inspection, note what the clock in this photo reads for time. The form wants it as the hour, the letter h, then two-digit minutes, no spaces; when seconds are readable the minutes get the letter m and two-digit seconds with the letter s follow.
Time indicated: 11h50
